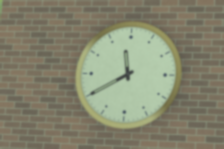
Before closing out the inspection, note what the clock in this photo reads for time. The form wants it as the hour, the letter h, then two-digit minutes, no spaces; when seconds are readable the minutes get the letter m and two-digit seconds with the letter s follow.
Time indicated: 11h40
